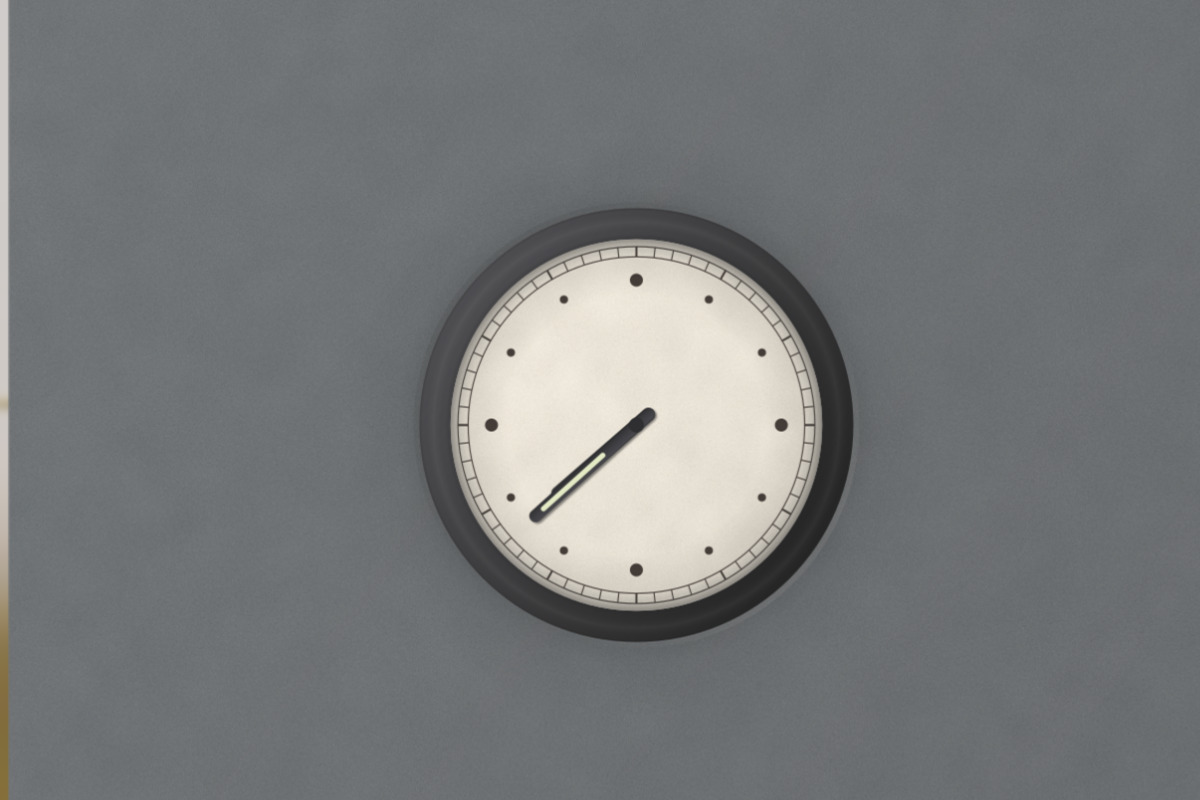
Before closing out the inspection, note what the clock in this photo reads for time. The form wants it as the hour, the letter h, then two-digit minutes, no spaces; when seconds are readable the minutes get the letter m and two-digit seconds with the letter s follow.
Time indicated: 7h38
